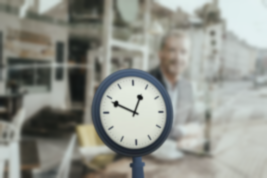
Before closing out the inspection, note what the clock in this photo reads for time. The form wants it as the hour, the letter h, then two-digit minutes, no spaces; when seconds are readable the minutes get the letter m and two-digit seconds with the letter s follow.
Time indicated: 12h49
